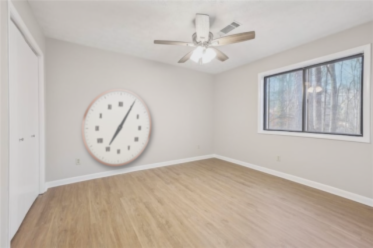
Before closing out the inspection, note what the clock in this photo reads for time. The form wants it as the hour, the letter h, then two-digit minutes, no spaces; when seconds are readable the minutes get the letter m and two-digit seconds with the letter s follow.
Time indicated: 7h05
